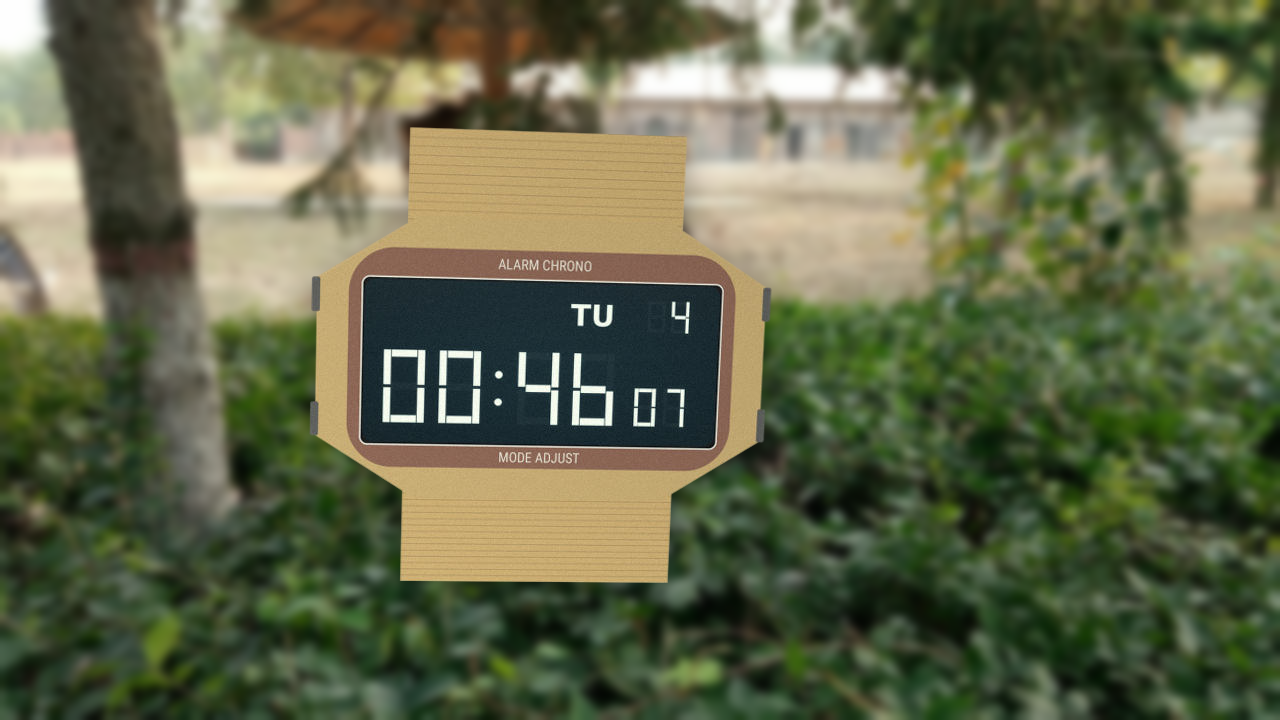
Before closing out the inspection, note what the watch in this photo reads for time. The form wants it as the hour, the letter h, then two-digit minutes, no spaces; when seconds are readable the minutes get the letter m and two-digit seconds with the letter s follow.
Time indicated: 0h46m07s
